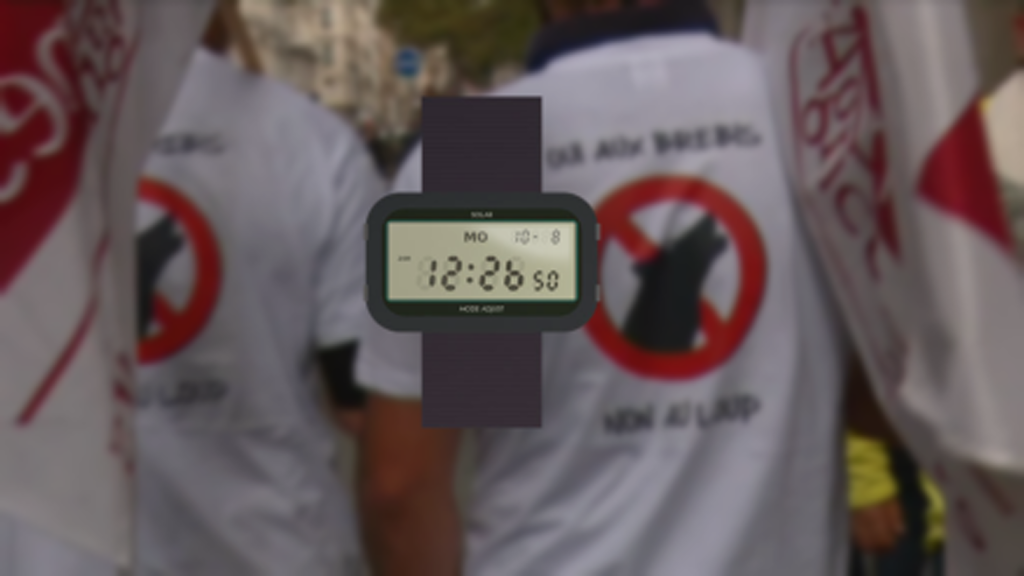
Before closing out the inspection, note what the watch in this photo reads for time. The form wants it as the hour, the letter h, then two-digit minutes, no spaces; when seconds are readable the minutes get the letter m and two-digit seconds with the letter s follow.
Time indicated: 12h26m50s
